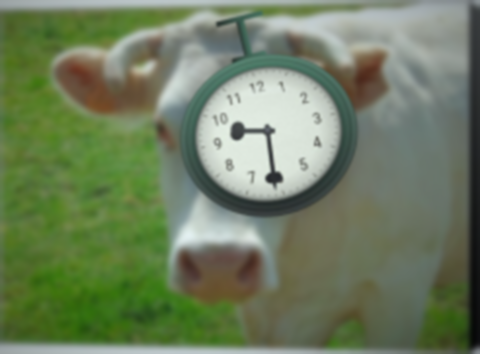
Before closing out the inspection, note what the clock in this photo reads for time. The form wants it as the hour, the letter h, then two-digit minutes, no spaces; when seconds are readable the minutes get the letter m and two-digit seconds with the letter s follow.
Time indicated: 9h31
